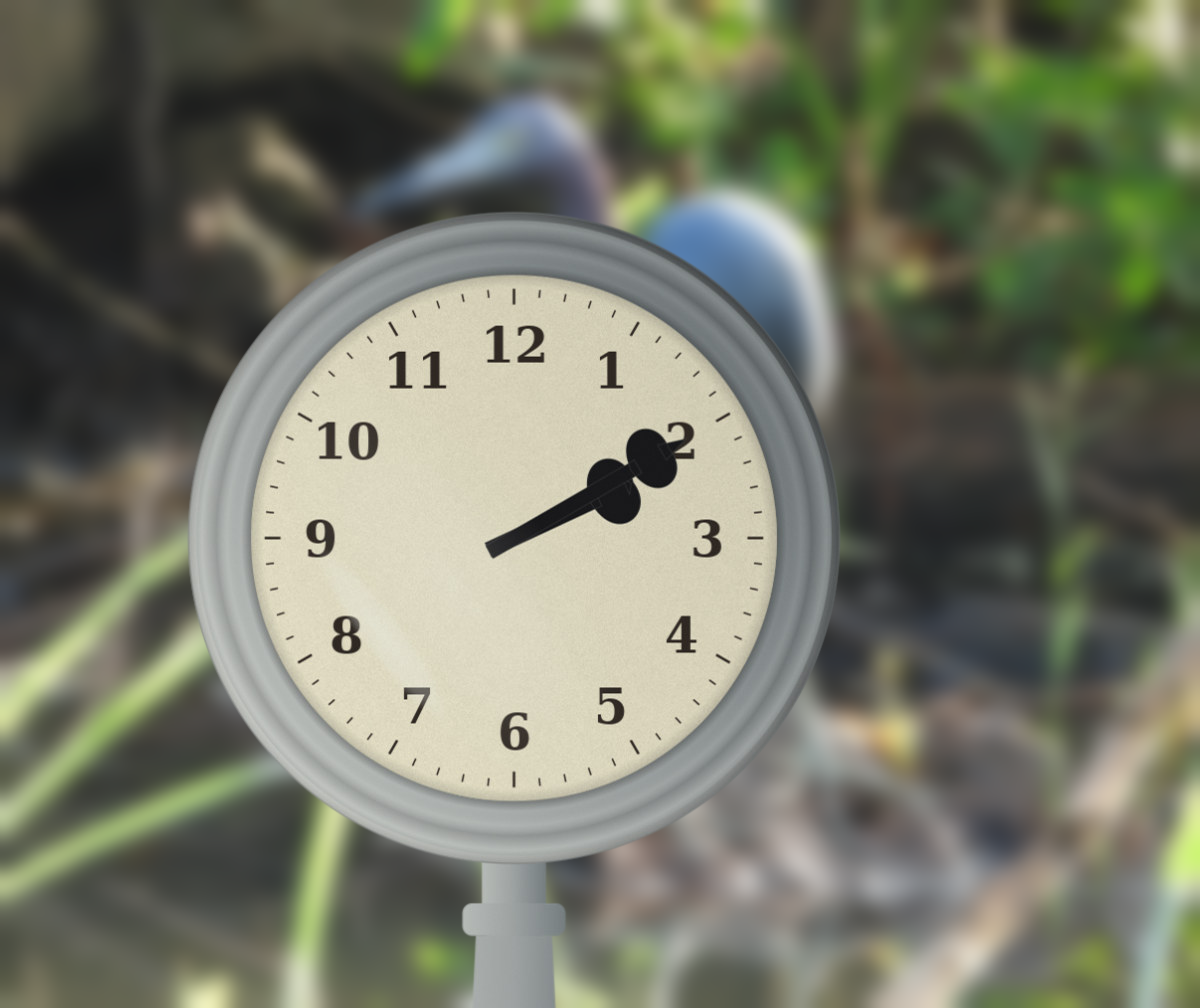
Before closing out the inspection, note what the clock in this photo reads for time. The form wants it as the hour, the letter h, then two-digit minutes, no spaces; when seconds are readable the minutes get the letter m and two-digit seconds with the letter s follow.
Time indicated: 2h10
